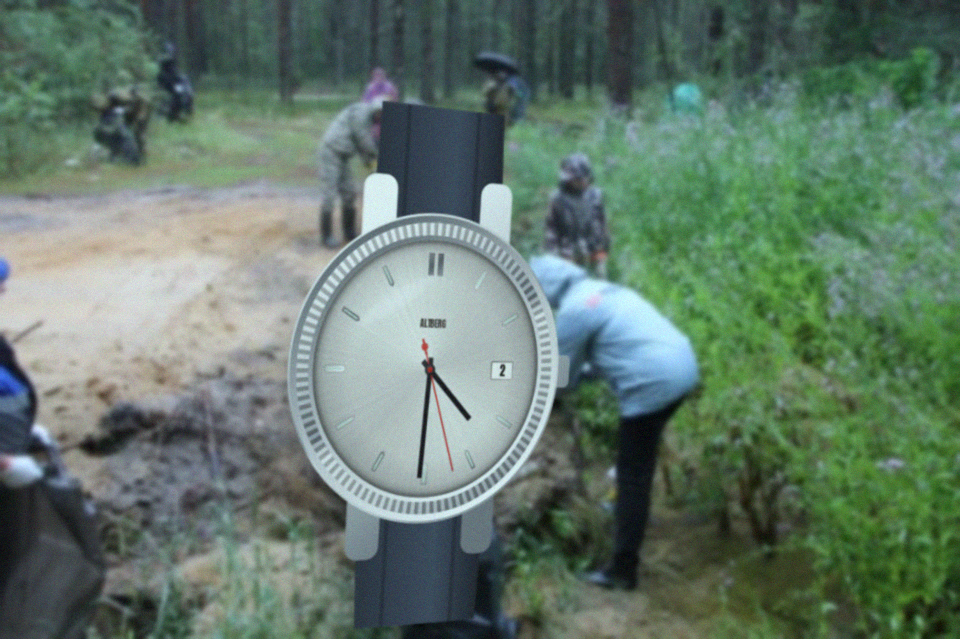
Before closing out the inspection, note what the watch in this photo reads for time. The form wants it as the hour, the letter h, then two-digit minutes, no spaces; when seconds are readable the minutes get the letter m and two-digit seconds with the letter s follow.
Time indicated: 4h30m27s
